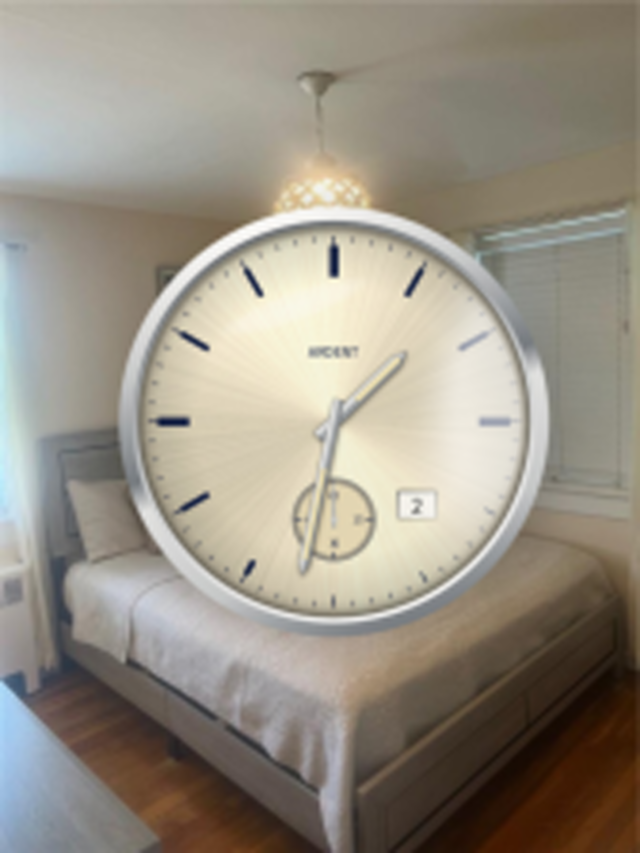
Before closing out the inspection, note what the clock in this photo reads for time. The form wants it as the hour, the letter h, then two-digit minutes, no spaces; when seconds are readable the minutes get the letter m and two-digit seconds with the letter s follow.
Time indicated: 1h32
